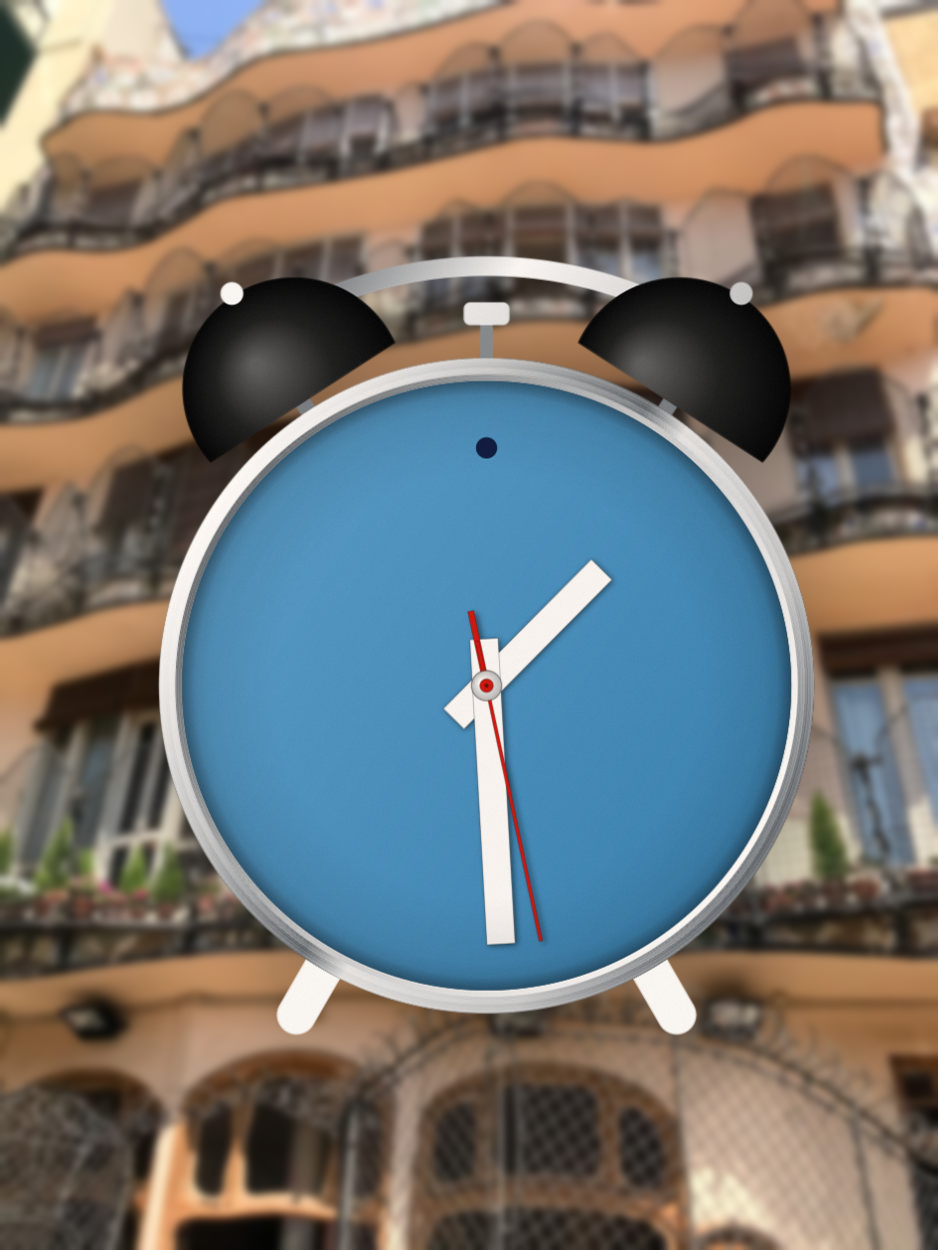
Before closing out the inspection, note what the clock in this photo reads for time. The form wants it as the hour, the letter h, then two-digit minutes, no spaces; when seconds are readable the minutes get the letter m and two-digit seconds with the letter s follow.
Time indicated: 1h29m28s
